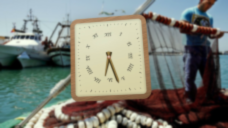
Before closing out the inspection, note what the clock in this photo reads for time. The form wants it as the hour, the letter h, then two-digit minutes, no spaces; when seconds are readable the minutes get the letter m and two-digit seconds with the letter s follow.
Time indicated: 6h27
